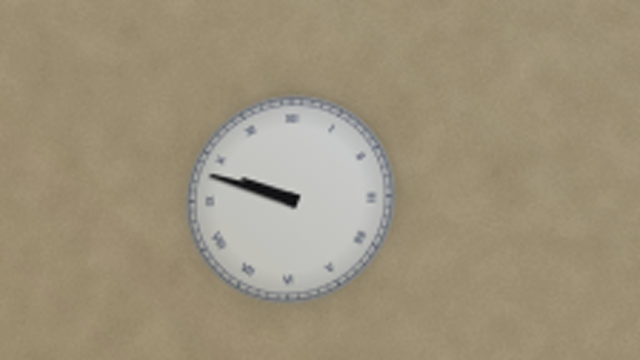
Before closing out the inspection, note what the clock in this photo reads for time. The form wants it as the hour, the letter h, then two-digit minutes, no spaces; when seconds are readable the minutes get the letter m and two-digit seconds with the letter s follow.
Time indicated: 9h48
